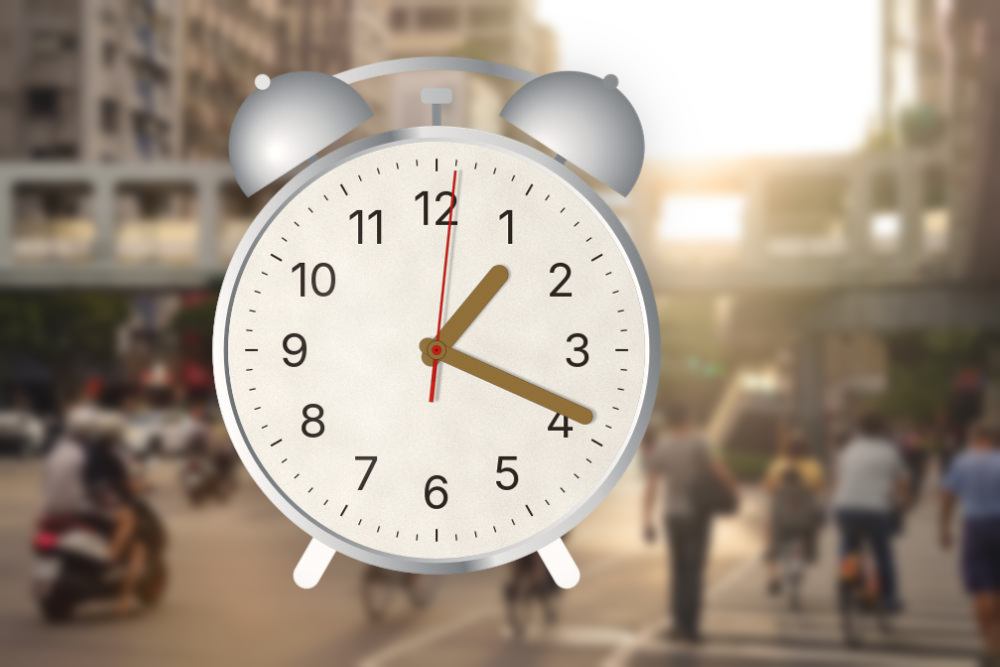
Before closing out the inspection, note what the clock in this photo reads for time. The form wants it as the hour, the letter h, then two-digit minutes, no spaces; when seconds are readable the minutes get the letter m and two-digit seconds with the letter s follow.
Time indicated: 1h19m01s
